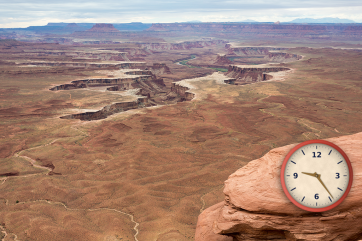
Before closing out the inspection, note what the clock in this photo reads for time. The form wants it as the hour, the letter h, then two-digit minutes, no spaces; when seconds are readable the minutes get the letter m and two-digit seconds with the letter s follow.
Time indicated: 9h24
